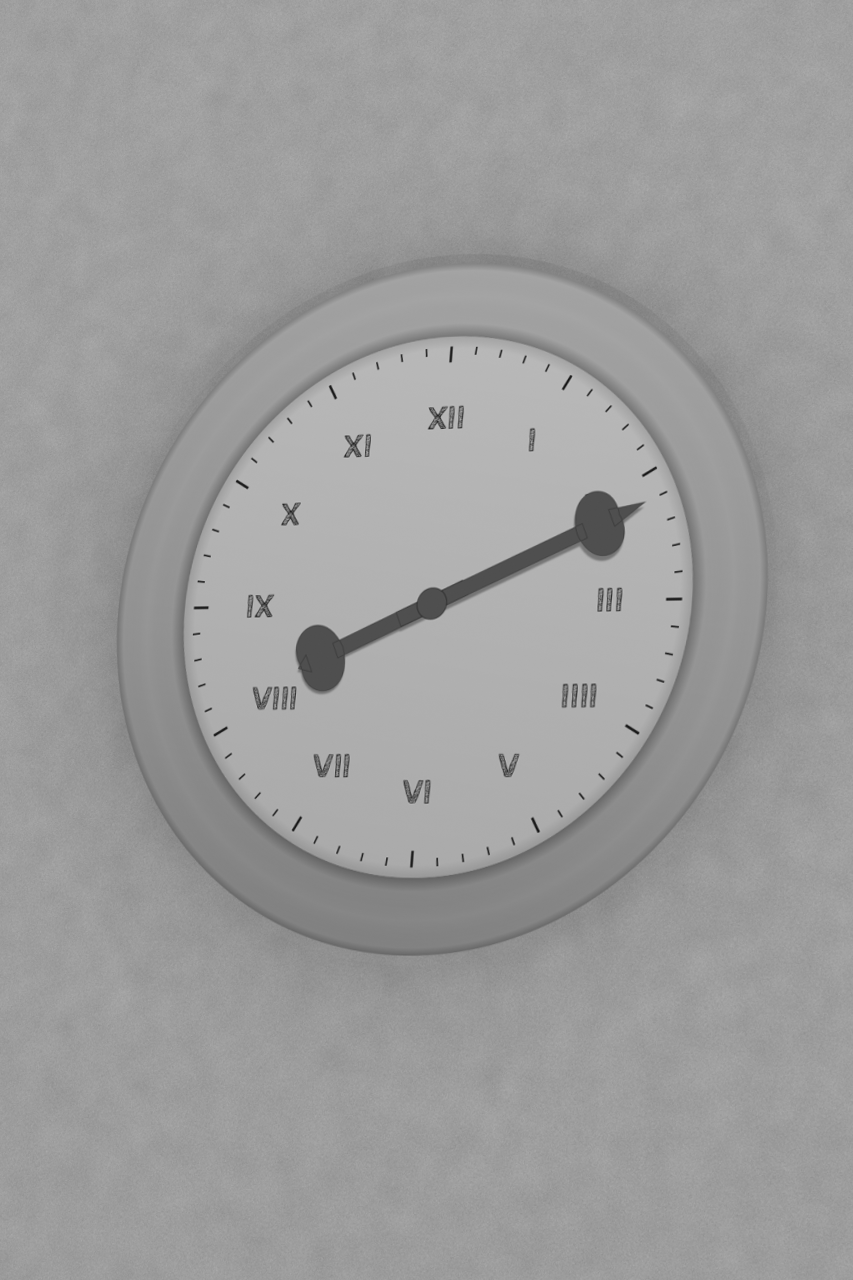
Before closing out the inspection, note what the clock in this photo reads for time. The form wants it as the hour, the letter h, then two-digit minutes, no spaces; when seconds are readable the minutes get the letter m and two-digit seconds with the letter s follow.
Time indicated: 8h11
